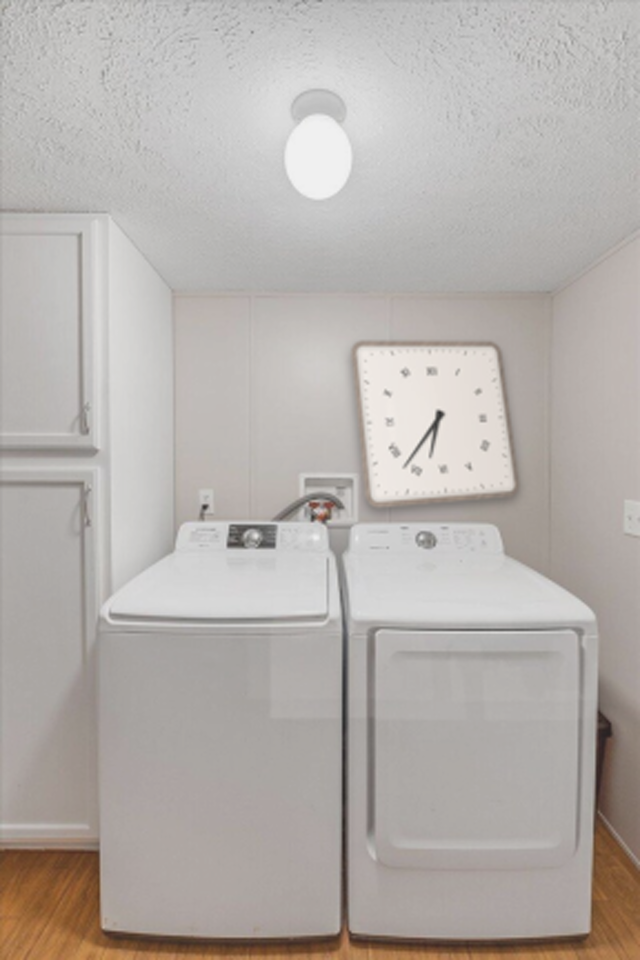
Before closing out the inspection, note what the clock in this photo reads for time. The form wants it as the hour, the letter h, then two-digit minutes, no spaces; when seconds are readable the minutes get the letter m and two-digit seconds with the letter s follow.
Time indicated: 6h37
